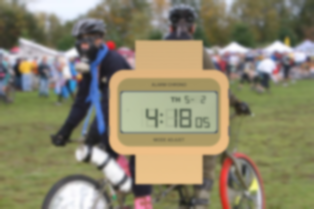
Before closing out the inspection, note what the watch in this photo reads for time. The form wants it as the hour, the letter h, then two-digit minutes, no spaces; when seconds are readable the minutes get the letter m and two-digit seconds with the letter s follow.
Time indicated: 4h18
